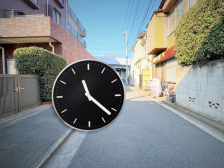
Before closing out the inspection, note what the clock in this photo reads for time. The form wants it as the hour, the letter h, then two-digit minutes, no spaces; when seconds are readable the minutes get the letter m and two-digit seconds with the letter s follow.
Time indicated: 11h22
